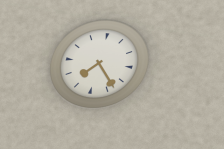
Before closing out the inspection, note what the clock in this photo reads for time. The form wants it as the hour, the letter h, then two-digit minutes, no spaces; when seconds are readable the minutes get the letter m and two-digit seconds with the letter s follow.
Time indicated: 7h23
